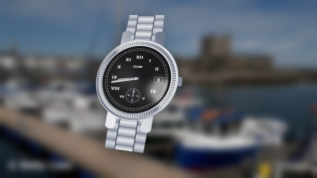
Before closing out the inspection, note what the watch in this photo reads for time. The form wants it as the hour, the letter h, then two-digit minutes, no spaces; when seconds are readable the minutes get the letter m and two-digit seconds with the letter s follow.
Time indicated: 8h43
